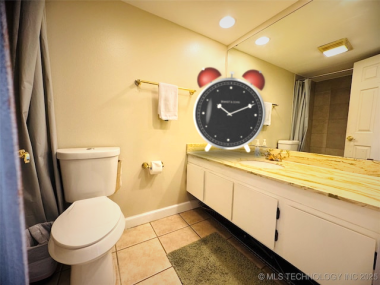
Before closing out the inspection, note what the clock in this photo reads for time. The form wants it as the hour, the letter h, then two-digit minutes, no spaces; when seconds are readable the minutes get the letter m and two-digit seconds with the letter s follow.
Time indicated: 10h11
